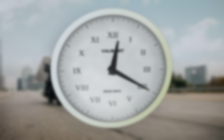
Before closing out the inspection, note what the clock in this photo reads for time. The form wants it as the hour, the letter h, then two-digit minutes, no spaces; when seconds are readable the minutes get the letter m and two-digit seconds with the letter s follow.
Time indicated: 12h20
